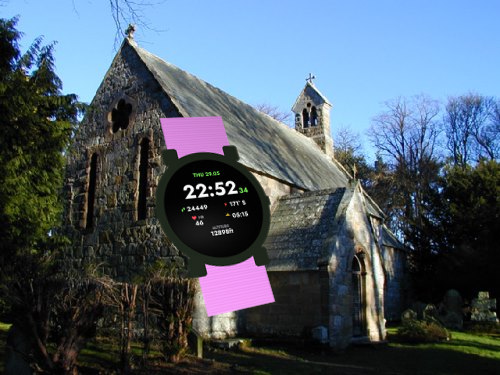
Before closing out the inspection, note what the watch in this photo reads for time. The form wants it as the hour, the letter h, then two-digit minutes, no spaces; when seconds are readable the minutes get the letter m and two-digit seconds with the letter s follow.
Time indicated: 22h52m34s
